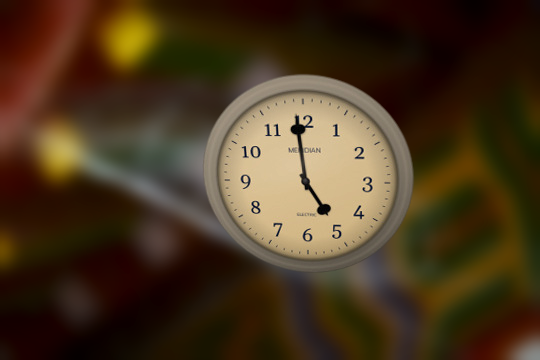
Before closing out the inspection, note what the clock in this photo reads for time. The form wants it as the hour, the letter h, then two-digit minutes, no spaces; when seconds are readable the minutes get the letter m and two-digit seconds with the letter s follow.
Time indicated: 4h59
